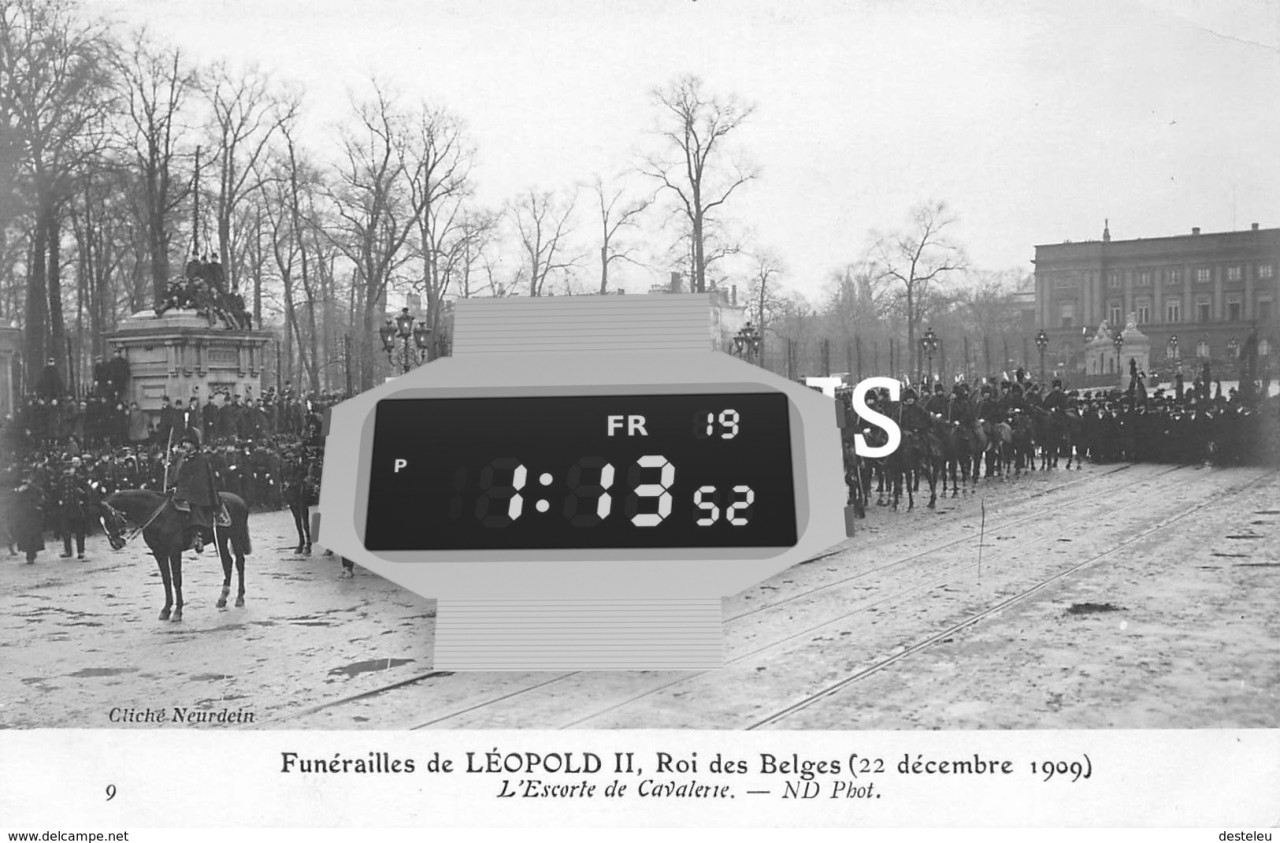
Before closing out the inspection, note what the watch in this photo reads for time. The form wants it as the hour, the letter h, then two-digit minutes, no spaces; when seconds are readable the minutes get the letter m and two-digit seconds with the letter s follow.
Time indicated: 1h13m52s
